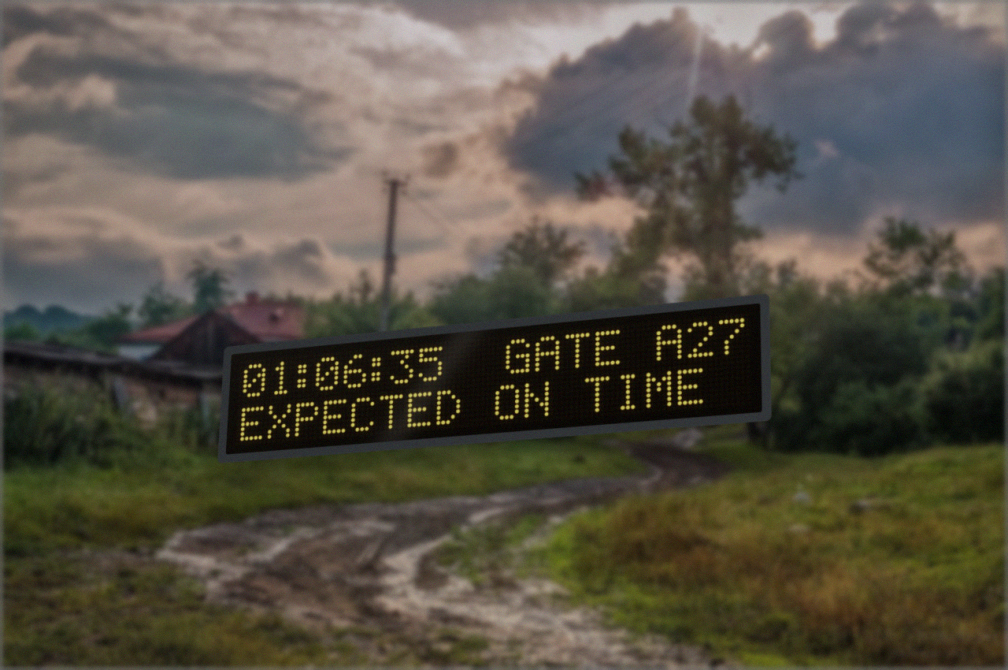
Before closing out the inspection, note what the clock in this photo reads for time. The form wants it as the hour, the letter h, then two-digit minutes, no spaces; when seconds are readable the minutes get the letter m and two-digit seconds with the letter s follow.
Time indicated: 1h06m35s
